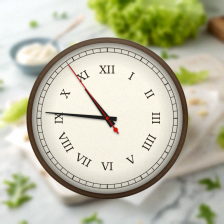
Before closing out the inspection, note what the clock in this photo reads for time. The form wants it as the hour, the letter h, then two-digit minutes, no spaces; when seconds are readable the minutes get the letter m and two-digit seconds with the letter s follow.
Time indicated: 10h45m54s
